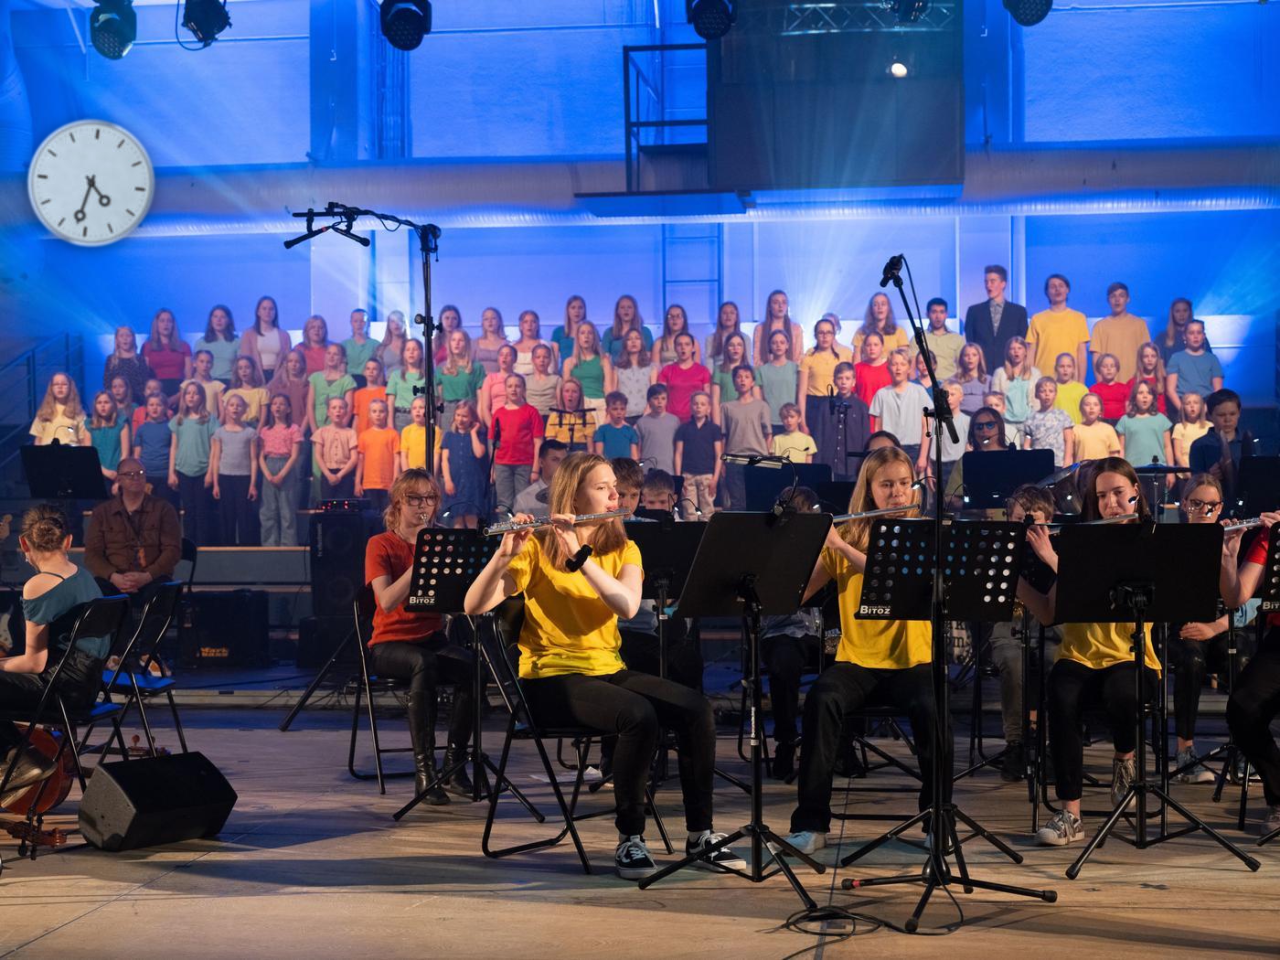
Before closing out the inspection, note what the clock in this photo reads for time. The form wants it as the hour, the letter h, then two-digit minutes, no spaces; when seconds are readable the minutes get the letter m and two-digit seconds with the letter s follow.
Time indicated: 4h32
